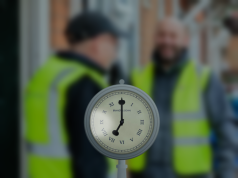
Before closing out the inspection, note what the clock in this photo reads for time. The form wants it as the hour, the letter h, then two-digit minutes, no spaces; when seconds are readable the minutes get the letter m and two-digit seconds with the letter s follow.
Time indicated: 7h00
